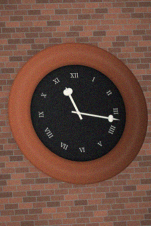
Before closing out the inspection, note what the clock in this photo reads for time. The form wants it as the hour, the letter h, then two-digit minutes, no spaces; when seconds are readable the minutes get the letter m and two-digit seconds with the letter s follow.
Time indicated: 11h17
